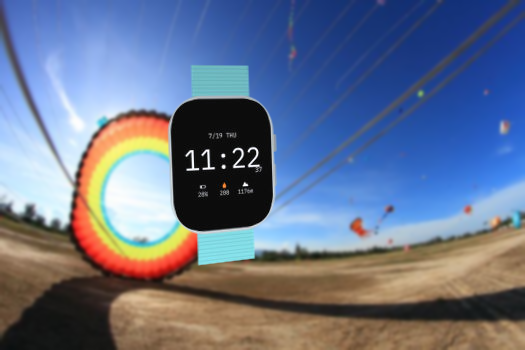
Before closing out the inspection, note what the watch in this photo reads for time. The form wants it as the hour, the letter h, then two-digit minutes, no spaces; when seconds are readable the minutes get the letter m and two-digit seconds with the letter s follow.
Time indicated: 11h22
